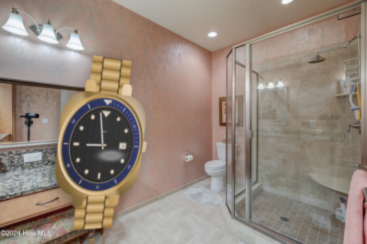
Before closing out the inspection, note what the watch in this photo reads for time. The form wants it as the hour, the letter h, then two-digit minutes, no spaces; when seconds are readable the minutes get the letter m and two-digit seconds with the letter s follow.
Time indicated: 8h58
